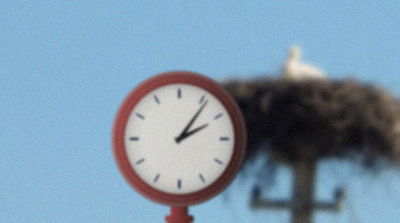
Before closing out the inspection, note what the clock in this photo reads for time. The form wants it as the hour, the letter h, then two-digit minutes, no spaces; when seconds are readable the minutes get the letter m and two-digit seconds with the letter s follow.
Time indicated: 2h06
